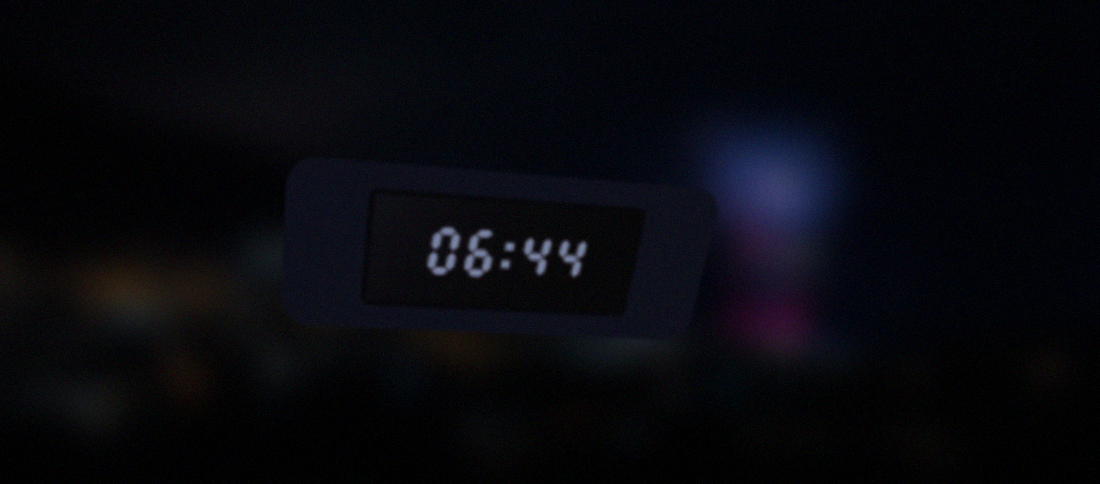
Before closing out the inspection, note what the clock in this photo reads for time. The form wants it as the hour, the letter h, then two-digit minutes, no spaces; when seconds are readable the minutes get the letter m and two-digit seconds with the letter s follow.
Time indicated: 6h44
